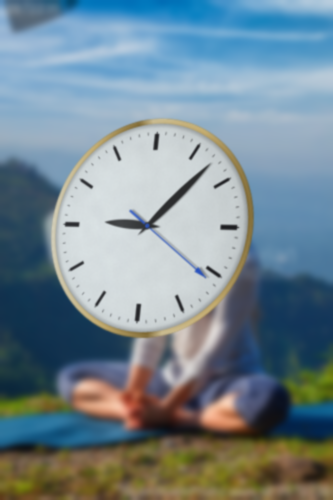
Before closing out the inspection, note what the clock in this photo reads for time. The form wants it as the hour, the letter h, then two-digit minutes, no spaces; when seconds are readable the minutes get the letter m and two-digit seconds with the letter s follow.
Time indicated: 9h07m21s
